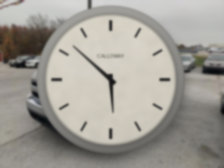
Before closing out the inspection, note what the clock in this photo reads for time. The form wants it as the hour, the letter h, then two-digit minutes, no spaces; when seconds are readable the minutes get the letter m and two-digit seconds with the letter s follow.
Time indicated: 5h52
